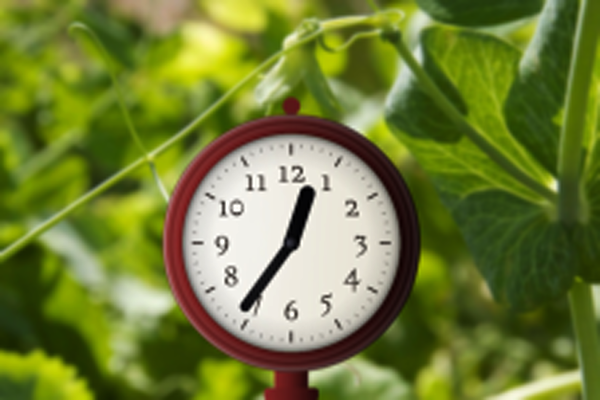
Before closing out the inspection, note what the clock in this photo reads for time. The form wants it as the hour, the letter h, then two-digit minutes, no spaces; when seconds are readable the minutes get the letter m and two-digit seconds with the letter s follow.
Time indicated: 12h36
